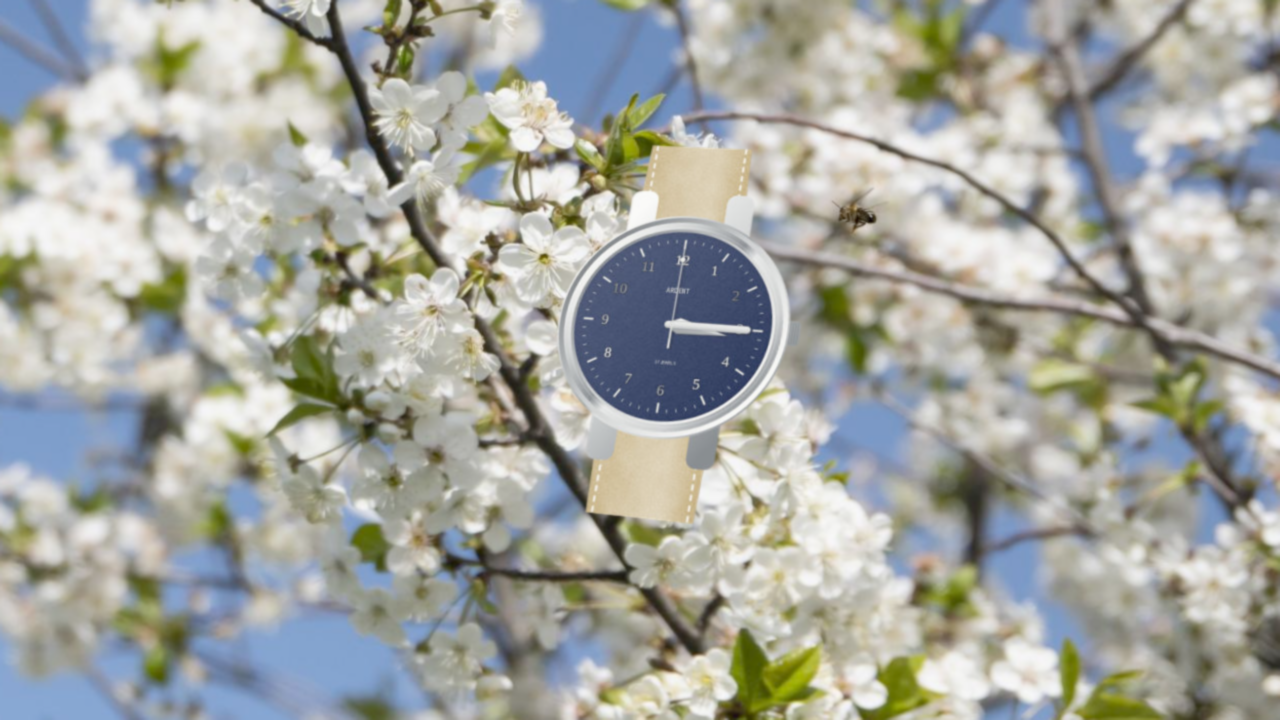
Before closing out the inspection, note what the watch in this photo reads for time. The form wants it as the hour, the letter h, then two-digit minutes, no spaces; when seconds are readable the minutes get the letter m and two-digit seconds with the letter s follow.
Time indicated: 3h15m00s
